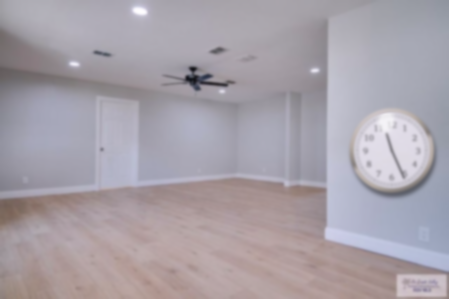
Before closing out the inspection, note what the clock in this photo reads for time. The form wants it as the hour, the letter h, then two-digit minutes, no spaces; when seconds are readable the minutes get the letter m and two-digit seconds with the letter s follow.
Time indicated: 11h26
